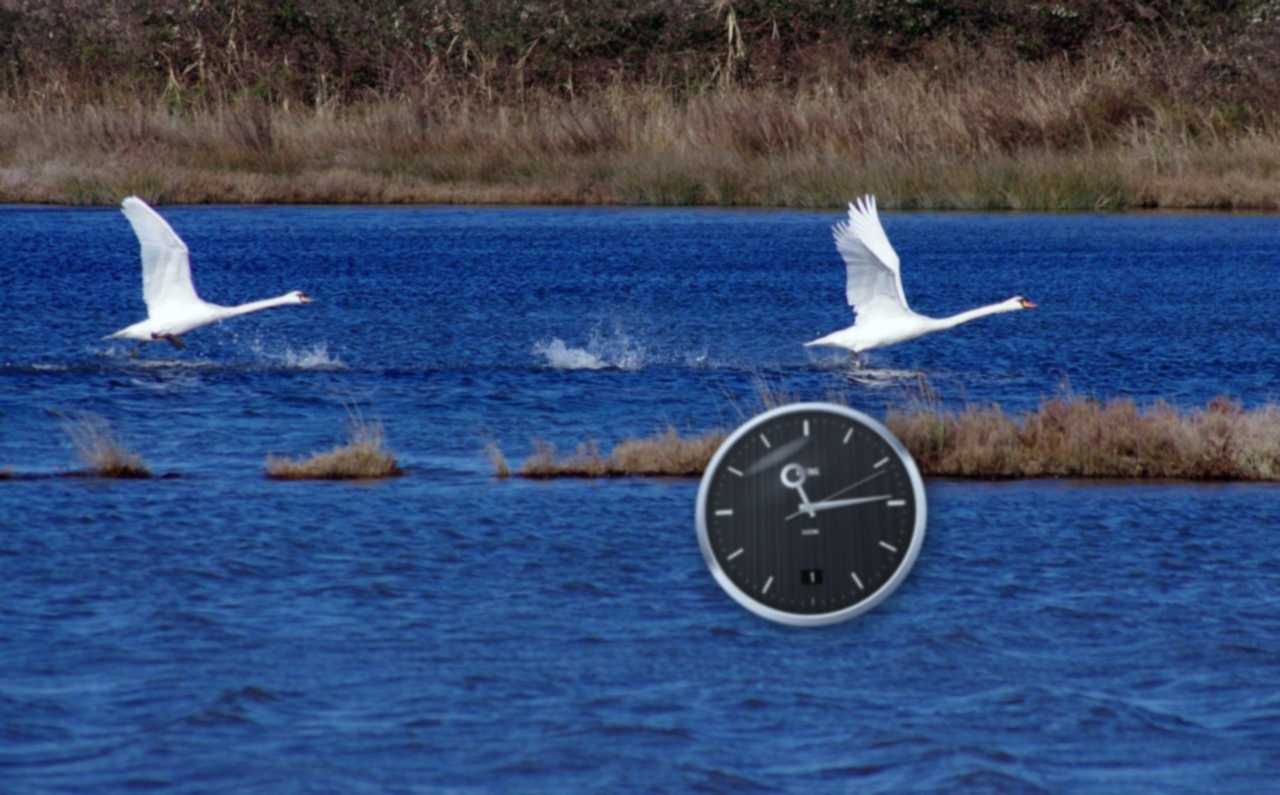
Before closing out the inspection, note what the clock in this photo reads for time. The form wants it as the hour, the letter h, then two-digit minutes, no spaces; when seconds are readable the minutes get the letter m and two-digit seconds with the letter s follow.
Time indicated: 11h14m11s
